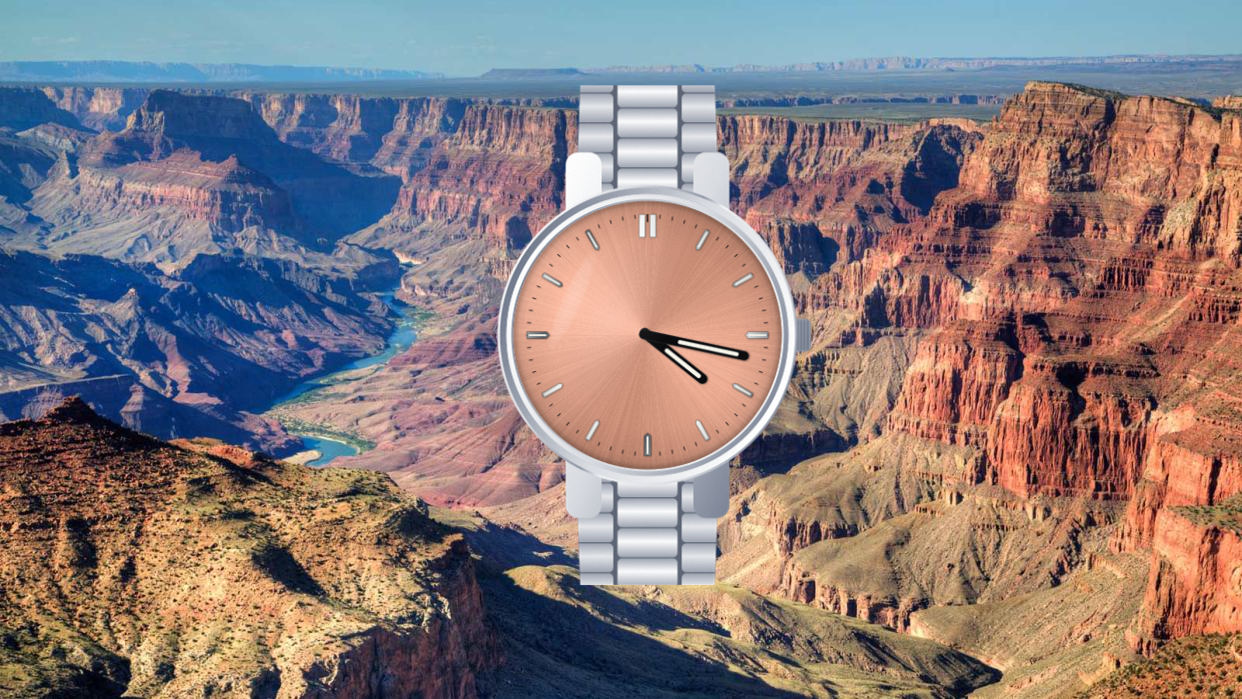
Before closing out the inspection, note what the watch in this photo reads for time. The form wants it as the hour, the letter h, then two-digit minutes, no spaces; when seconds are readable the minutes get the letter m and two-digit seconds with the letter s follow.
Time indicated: 4h17
